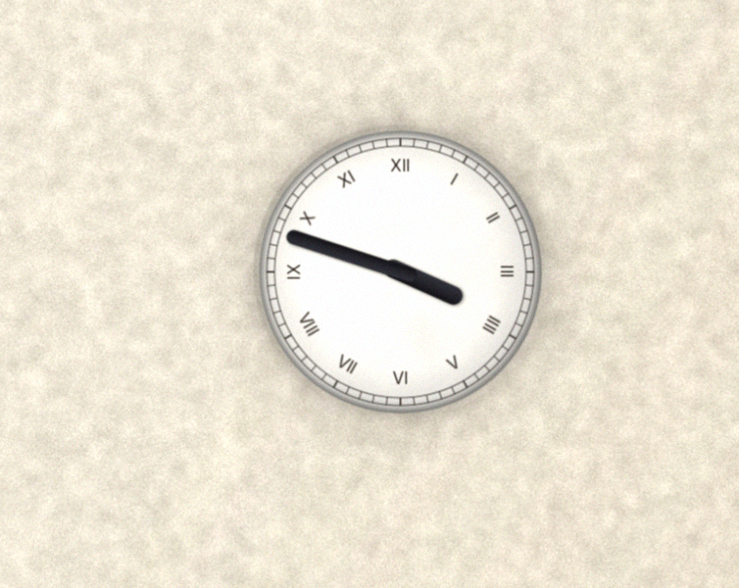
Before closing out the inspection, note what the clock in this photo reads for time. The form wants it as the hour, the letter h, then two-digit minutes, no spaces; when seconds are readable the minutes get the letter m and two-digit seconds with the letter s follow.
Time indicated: 3h48
